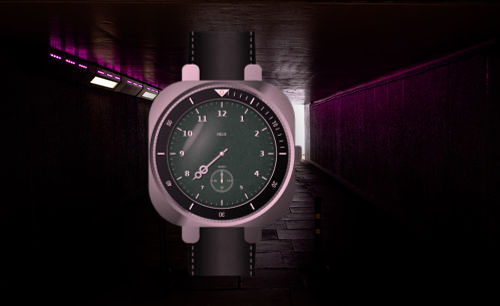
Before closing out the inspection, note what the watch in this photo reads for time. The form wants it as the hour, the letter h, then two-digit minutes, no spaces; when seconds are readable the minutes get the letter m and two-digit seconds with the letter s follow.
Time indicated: 7h38
